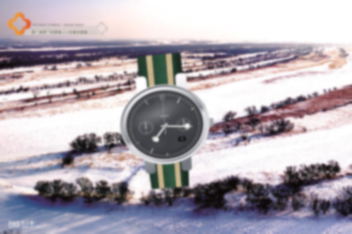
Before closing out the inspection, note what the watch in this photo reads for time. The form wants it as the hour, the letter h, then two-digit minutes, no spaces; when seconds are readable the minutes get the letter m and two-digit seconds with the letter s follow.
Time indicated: 7h16
